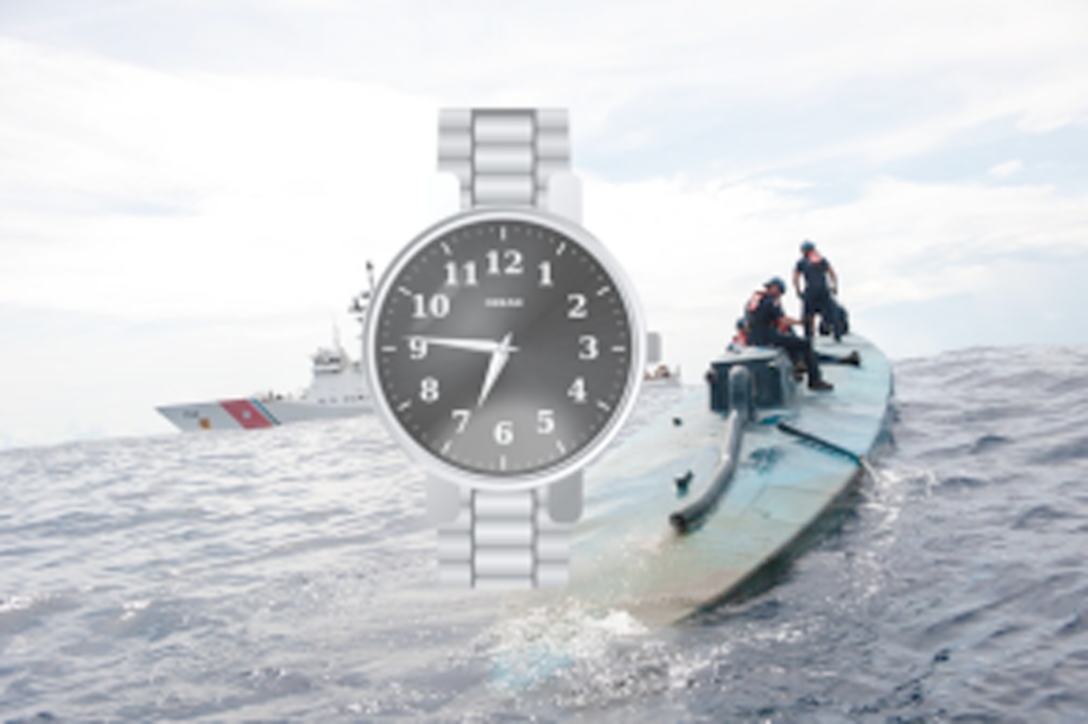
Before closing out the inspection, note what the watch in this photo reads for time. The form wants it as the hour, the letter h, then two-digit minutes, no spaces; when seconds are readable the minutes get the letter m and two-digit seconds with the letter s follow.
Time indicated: 6h46
